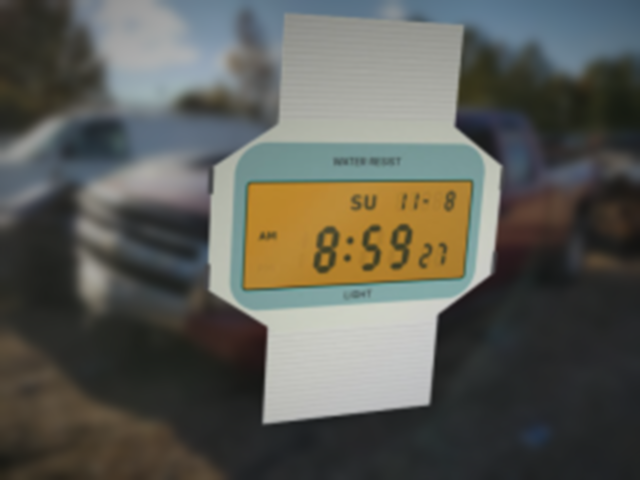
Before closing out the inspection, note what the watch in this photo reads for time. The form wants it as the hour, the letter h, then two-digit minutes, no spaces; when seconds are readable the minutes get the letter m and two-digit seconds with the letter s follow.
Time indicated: 8h59m27s
